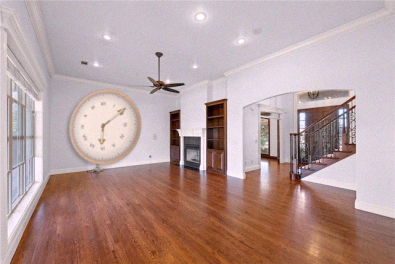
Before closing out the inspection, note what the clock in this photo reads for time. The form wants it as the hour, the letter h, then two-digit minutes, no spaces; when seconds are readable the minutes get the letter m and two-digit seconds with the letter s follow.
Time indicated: 6h09
